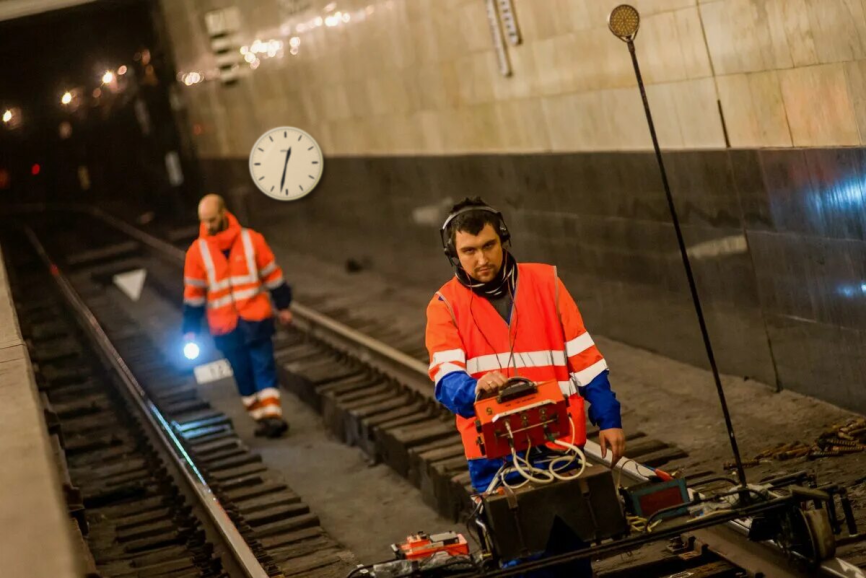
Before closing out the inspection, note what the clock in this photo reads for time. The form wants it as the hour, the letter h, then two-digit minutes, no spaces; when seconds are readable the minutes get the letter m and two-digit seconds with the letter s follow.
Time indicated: 12h32
